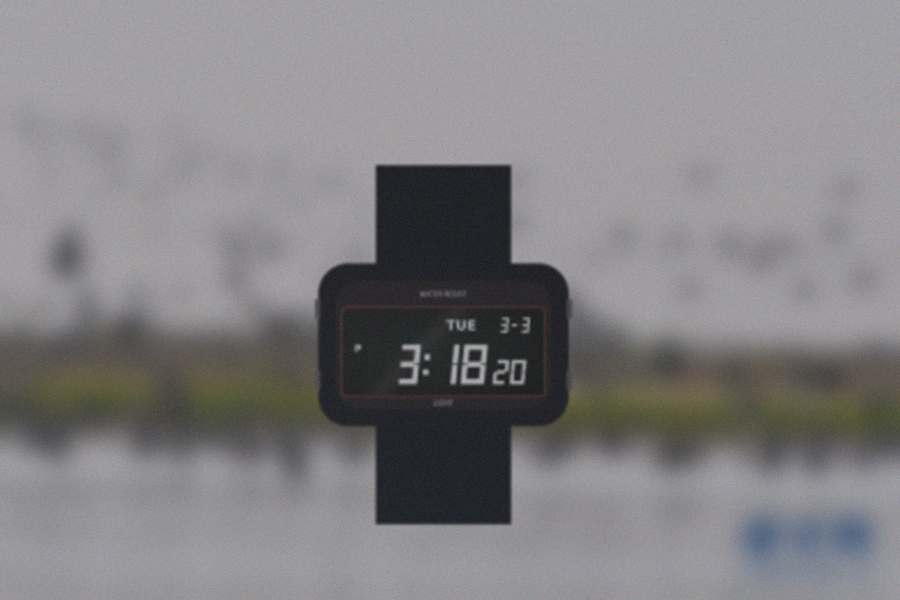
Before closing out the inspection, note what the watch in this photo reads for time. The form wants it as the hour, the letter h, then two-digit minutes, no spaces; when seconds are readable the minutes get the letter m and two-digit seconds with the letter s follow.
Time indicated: 3h18m20s
